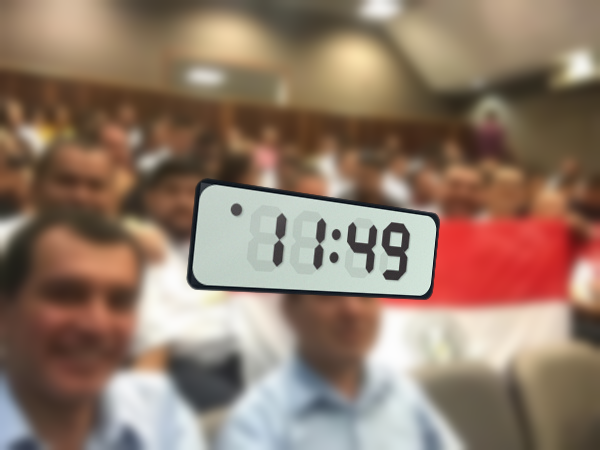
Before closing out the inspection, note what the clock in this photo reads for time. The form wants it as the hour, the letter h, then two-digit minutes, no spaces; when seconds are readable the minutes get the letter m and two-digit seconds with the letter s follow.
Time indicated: 11h49
